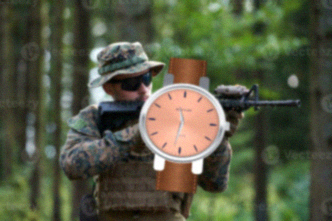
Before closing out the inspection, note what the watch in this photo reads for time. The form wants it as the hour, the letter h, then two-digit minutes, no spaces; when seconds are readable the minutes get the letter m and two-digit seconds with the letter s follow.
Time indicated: 11h32
